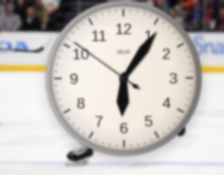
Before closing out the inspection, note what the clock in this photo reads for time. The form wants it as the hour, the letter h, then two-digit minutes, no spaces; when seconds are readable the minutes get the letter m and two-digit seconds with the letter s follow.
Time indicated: 6h05m51s
